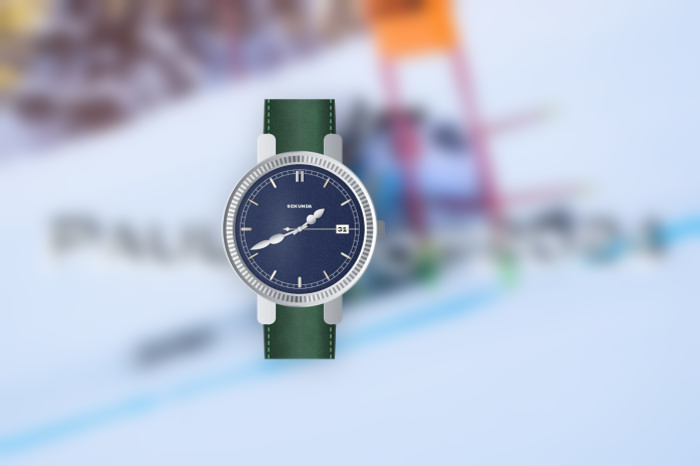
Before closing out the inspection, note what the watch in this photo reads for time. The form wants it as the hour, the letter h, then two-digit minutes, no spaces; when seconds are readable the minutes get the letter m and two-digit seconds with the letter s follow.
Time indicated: 1h41m15s
